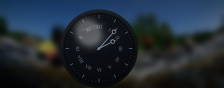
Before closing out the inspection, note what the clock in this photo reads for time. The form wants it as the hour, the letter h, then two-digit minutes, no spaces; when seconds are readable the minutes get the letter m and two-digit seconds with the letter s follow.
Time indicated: 2h07
